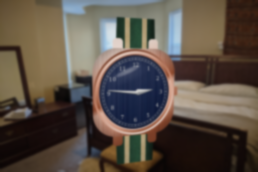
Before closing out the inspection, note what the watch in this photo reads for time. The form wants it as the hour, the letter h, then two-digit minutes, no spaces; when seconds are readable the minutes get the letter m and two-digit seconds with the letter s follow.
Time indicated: 2h46
